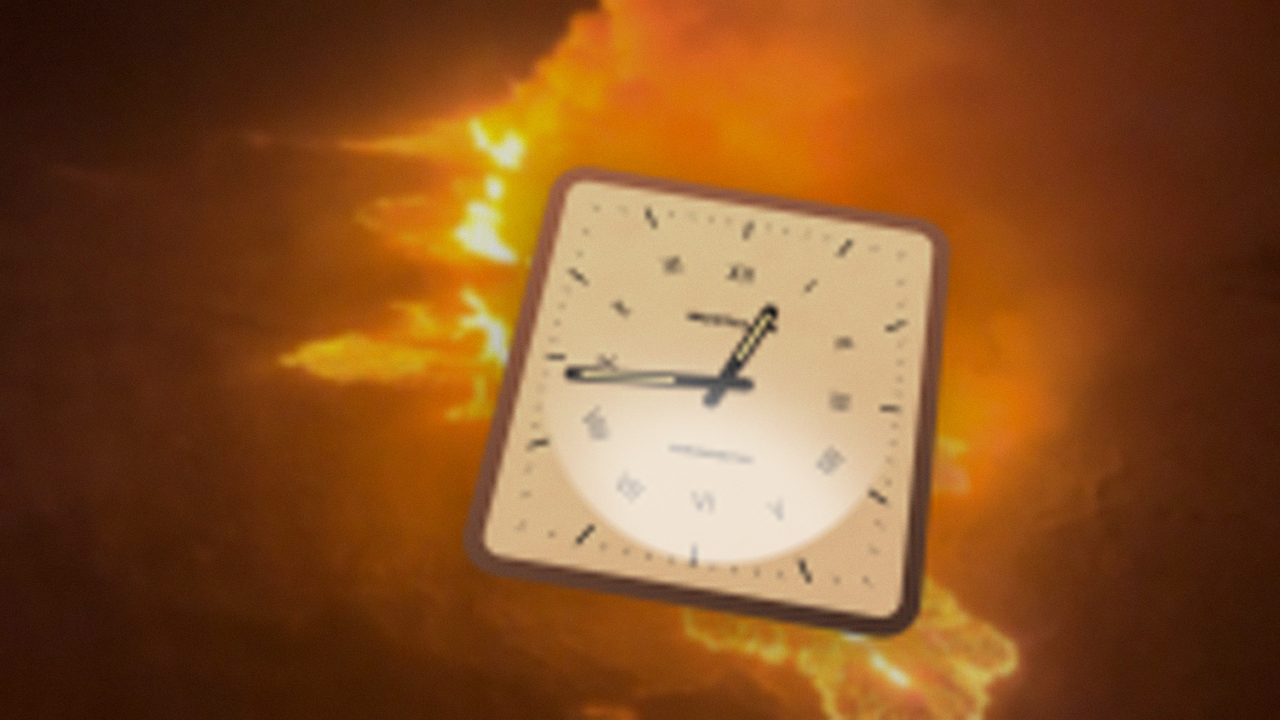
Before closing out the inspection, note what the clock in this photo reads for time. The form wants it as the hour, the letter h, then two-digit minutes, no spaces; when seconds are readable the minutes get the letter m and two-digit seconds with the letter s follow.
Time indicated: 12h44
